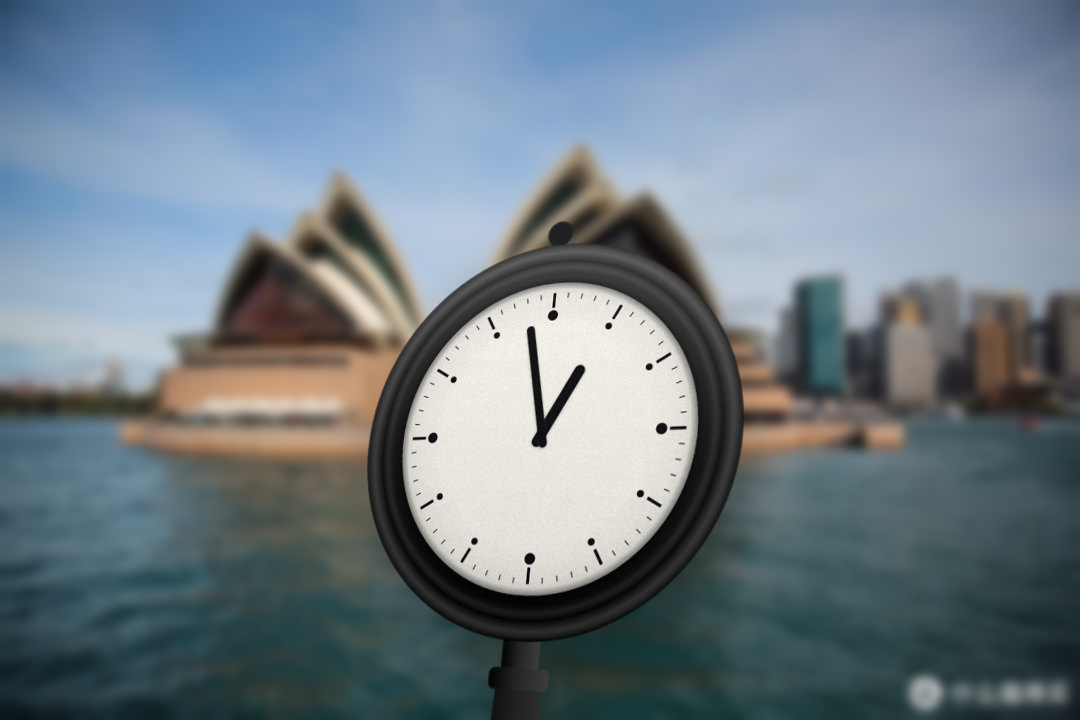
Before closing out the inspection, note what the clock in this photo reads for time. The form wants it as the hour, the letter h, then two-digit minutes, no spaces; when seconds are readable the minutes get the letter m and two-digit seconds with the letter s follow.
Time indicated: 12h58
